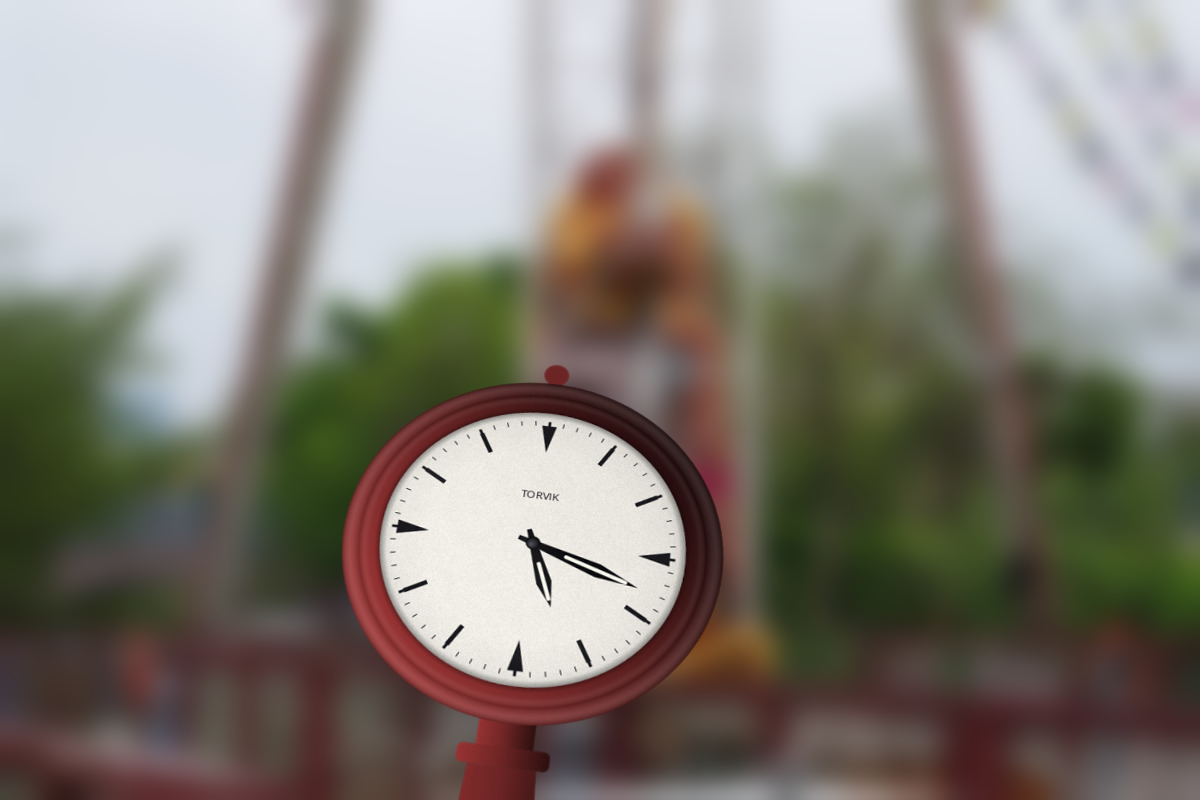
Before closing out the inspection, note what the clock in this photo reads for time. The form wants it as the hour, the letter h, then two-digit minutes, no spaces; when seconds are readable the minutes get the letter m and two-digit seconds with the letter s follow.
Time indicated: 5h18
